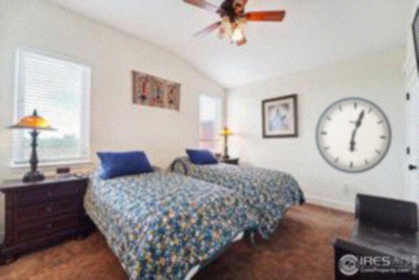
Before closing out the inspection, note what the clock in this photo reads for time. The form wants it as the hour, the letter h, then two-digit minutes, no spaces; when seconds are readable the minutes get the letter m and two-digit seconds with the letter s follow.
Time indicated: 6h03
